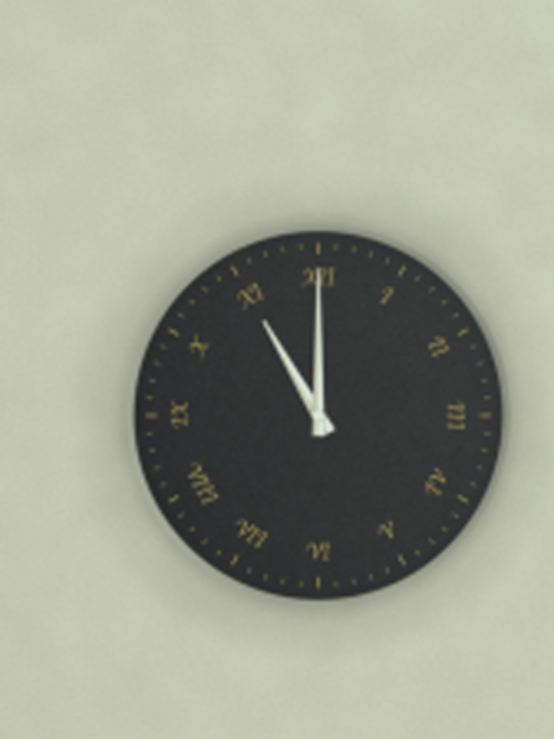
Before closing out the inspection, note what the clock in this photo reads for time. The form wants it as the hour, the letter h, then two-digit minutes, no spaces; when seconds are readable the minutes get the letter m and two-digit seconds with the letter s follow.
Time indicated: 11h00
